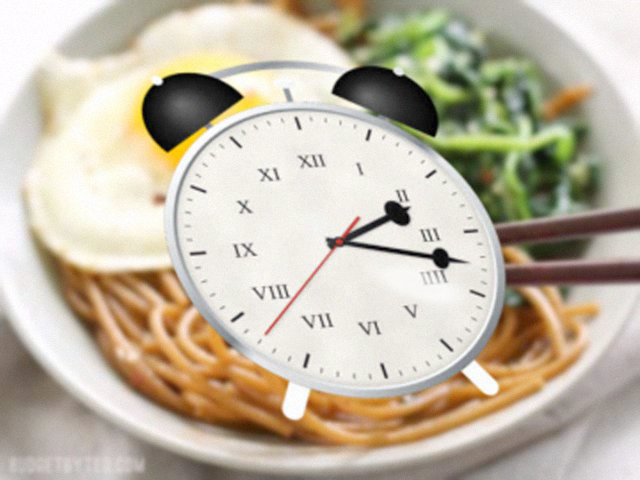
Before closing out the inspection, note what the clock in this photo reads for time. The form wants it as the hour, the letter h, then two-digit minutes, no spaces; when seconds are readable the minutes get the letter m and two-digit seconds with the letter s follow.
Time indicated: 2h17m38s
